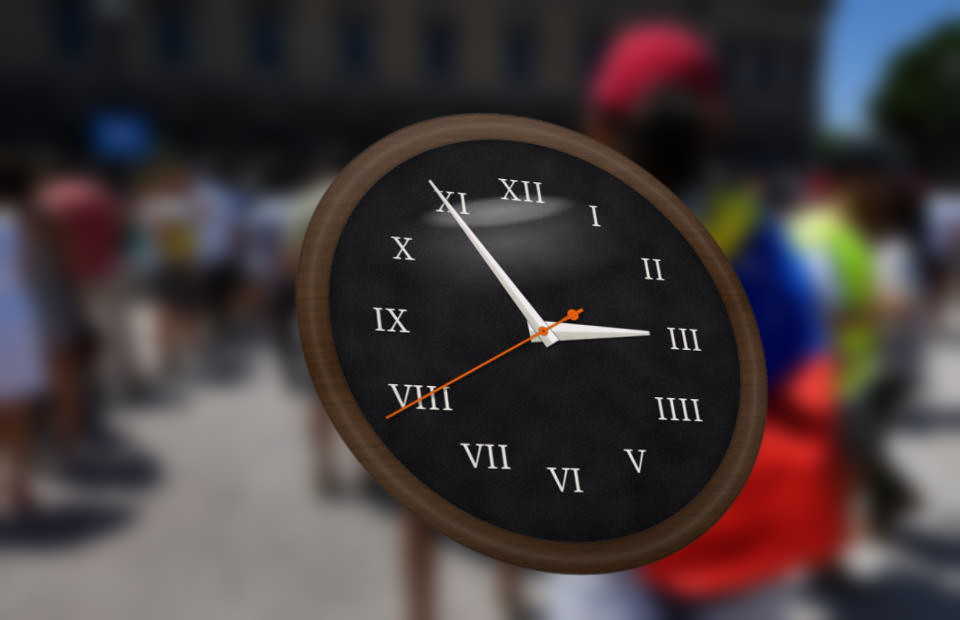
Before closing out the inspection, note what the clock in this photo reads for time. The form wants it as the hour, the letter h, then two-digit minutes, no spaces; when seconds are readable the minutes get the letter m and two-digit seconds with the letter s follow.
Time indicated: 2h54m40s
